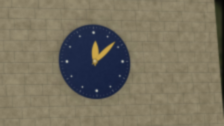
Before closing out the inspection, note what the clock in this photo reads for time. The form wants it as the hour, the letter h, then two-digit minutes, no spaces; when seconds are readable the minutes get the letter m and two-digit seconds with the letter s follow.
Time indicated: 12h08
